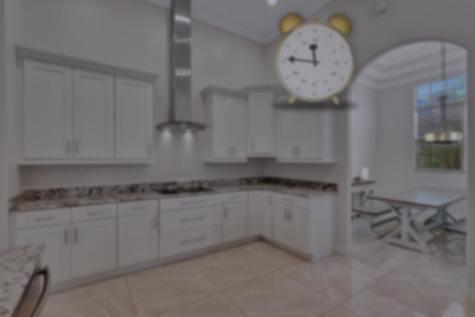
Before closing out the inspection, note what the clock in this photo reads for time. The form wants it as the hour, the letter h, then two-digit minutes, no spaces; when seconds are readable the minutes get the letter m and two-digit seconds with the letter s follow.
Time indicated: 11h46
